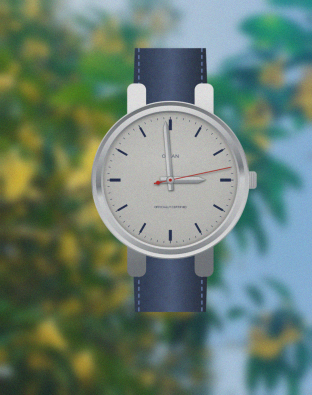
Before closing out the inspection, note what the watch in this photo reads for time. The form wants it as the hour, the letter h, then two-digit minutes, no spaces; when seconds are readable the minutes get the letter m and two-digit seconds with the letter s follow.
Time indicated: 2h59m13s
